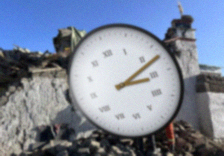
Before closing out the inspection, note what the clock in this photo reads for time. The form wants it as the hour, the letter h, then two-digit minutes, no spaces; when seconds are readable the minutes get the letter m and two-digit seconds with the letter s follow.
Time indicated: 3h12
